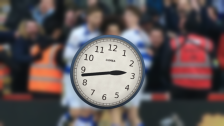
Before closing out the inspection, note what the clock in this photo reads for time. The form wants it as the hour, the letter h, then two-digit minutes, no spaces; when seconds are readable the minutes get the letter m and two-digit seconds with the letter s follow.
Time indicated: 2h43
